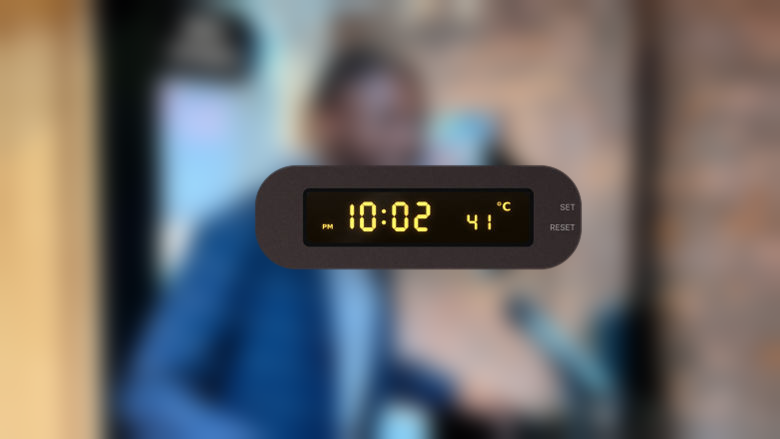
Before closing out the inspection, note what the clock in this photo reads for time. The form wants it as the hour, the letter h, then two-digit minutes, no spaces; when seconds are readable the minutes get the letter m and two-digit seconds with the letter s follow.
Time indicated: 10h02
